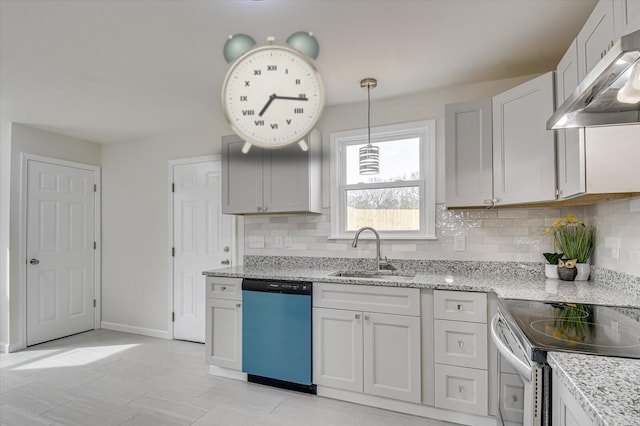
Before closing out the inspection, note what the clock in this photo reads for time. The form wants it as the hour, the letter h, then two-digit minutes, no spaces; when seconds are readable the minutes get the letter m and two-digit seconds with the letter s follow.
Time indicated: 7h16
